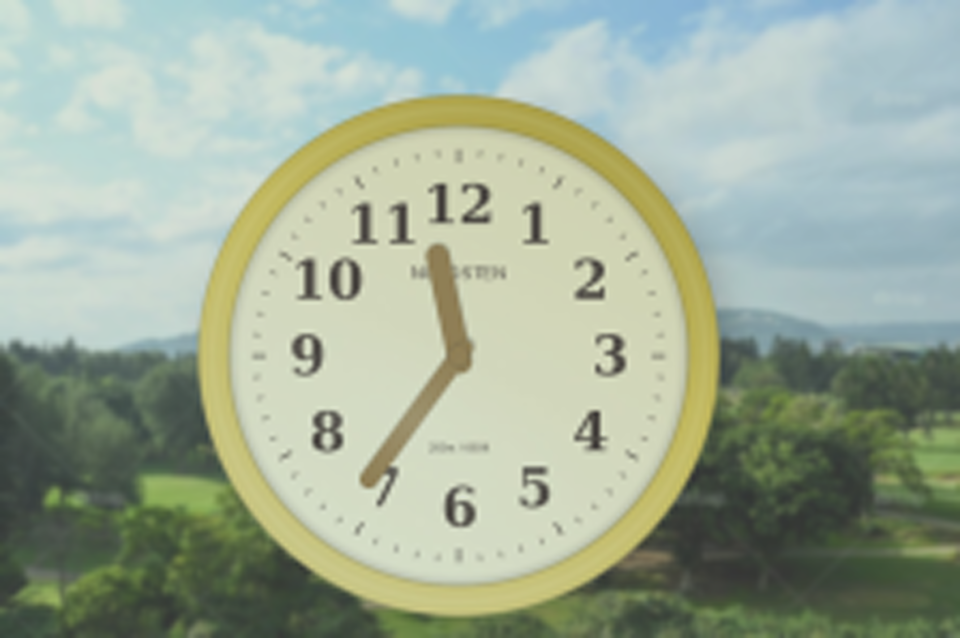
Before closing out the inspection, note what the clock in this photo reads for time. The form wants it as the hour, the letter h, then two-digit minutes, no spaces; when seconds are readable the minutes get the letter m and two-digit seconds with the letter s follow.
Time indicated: 11h36
